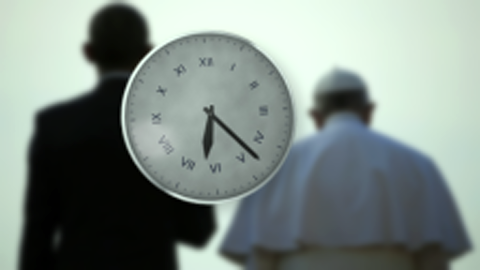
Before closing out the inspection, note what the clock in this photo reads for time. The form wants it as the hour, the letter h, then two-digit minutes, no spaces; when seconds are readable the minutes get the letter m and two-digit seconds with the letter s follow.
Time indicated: 6h23
